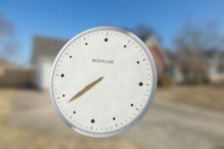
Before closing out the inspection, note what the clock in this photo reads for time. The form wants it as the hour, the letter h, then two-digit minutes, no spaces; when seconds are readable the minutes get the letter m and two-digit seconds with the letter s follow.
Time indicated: 7h38
